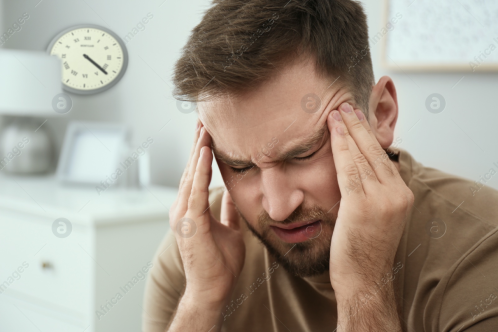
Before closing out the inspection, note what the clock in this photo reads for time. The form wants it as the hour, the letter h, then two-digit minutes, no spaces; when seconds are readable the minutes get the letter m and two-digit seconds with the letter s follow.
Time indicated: 4h22
